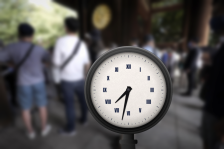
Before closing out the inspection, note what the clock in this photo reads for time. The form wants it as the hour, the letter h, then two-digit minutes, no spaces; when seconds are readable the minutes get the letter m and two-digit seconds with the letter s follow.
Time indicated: 7h32
